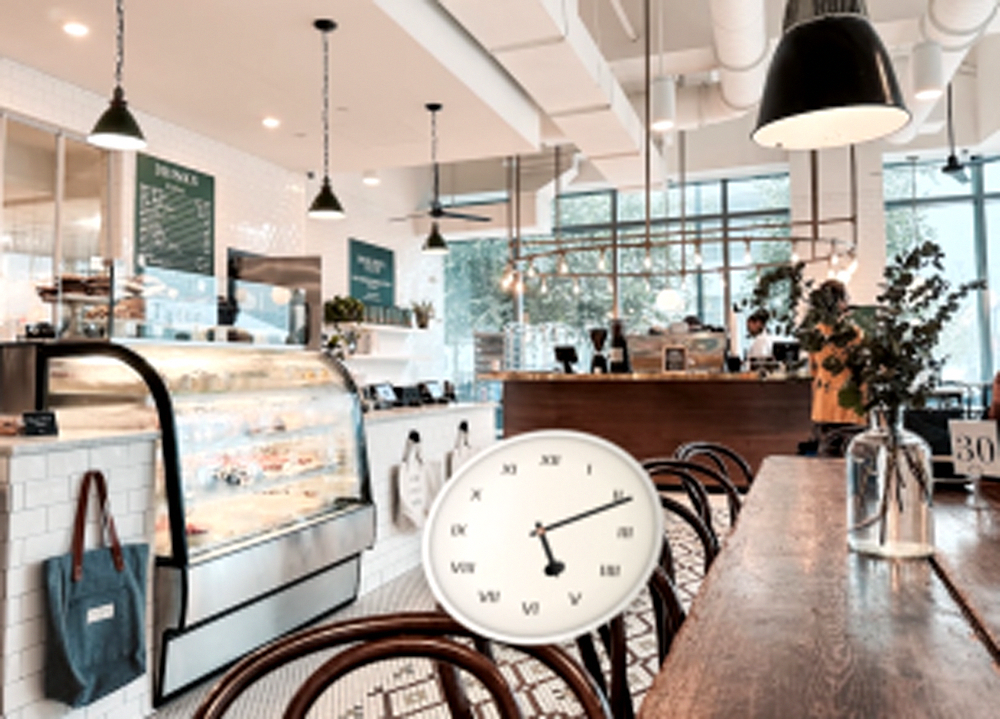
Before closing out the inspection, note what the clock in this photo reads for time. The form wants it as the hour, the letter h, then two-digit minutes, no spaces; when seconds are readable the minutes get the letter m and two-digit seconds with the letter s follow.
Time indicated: 5h11
